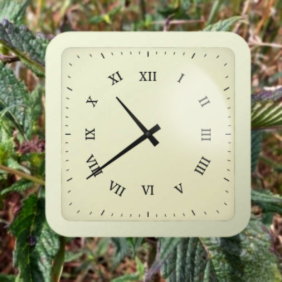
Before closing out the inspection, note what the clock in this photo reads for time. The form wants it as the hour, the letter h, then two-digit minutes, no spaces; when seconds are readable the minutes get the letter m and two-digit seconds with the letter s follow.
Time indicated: 10h39
